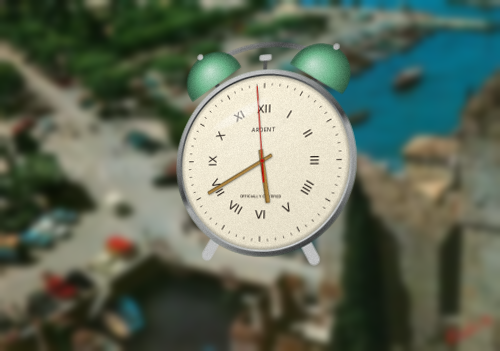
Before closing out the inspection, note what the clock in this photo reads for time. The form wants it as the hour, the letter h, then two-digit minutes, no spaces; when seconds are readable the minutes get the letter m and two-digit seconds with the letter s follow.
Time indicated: 5h39m59s
